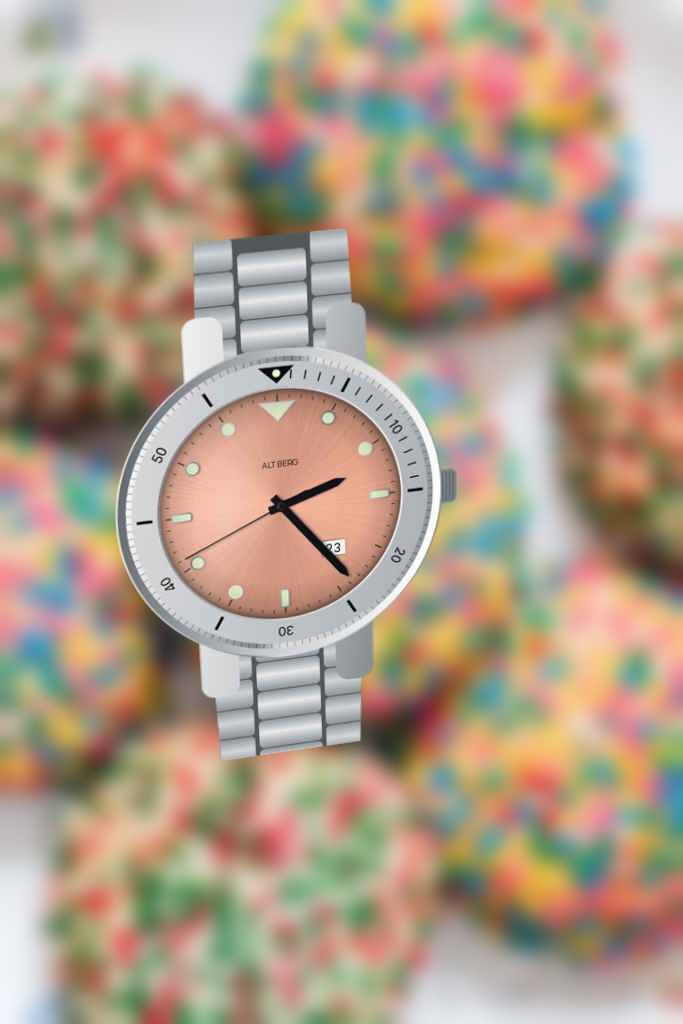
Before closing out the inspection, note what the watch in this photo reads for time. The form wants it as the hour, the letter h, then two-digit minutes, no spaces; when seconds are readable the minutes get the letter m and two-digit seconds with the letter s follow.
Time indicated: 2h23m41s
